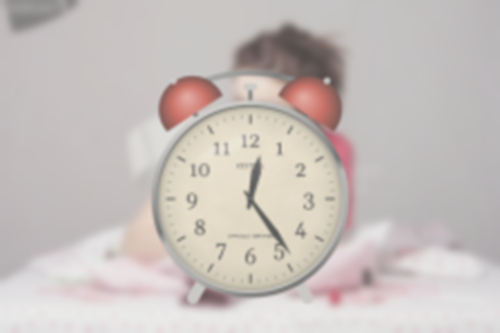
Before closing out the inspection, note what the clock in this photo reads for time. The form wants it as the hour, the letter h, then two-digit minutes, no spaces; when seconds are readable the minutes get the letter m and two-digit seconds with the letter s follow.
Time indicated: 12h24
